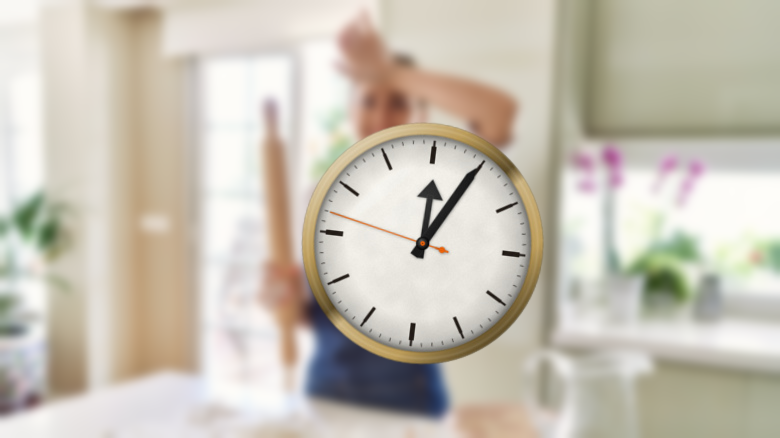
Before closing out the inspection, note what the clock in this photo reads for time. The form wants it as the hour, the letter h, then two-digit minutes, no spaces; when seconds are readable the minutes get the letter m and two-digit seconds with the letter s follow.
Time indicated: 12h04m47s
